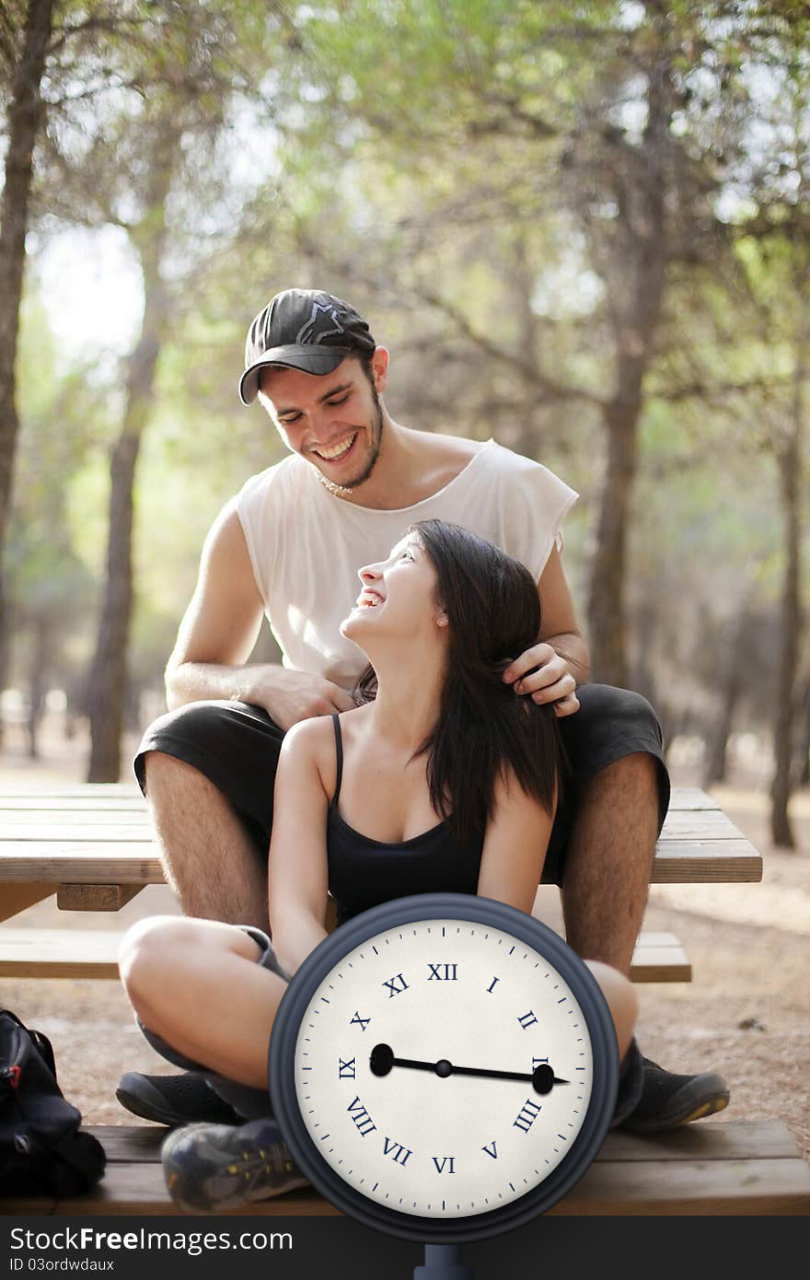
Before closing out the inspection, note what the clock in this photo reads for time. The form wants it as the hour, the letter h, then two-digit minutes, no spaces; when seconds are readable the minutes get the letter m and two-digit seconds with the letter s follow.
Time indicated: 9h16
